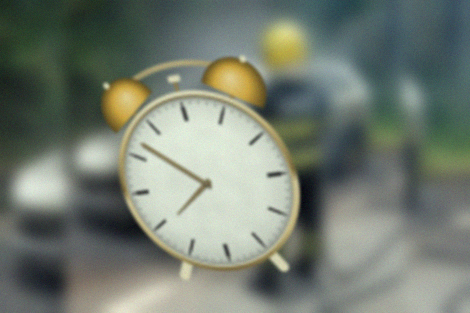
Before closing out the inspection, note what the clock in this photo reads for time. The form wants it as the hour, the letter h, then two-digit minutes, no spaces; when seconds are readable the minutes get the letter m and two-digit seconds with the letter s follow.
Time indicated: 7h52
